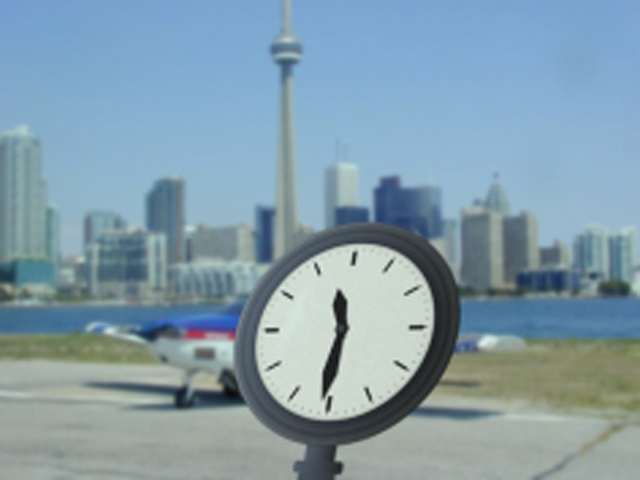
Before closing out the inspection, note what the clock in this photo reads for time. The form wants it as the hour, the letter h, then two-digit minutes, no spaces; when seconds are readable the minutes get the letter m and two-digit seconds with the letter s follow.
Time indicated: 11h31
